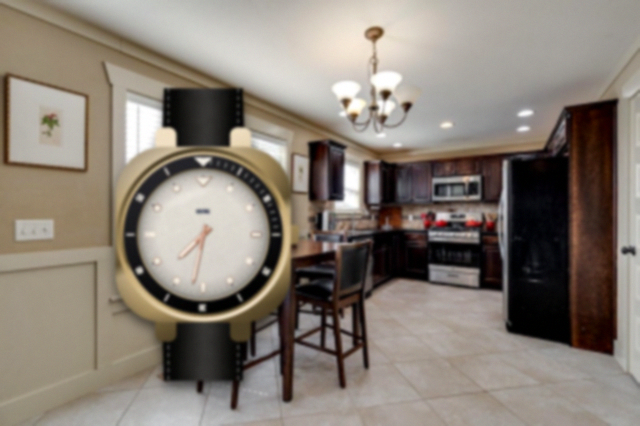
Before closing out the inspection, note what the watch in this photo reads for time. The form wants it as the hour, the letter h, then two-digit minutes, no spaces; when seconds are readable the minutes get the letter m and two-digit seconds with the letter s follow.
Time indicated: 7h32
